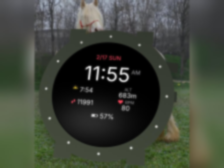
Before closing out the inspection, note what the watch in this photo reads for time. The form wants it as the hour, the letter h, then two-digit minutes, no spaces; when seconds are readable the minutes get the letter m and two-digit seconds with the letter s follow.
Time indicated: 11h55
